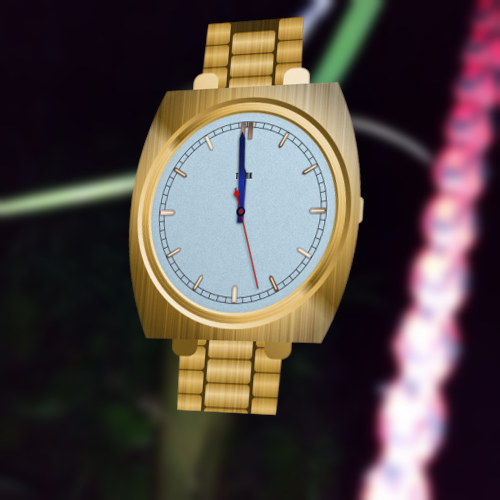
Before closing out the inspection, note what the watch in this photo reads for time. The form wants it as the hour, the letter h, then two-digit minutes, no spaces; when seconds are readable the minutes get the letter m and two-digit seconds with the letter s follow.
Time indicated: 11h59m27s
